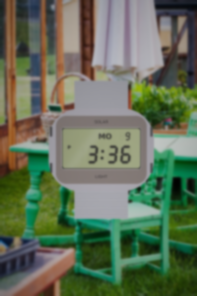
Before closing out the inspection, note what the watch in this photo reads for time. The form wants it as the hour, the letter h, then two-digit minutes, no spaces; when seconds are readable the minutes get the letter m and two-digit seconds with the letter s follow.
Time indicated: 3h36
